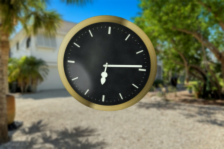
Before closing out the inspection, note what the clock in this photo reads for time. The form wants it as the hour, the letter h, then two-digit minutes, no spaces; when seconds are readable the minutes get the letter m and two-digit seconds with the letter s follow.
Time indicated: 6h14
